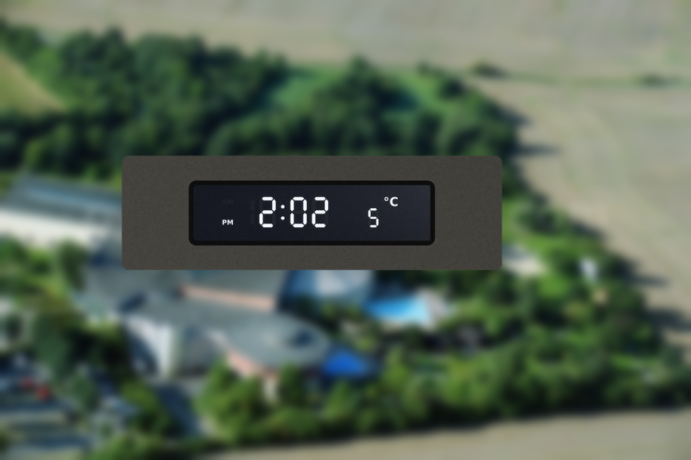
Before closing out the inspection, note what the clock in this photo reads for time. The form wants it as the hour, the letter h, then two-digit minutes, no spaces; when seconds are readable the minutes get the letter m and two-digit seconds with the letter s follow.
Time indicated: 2h02
